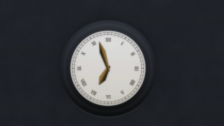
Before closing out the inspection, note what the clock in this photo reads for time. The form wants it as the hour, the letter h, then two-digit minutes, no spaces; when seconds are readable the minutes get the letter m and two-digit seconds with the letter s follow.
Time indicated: 6h57
